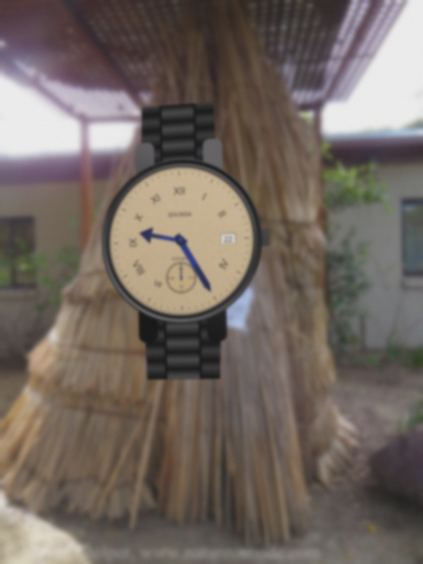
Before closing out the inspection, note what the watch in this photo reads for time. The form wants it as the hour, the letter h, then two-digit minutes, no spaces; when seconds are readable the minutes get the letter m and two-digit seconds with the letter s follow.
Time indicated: 9h25
